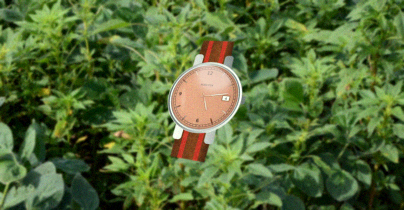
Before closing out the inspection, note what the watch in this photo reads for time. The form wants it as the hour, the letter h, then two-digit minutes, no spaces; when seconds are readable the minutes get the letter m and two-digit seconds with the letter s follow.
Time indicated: 5h13
